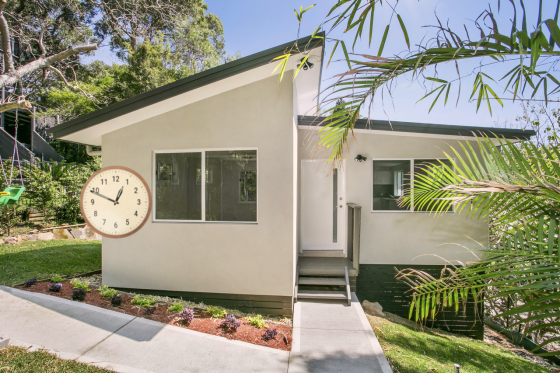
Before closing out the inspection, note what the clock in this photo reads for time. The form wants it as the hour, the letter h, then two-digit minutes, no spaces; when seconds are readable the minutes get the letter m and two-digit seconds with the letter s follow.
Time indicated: 12h49
